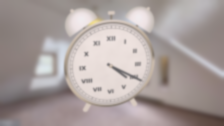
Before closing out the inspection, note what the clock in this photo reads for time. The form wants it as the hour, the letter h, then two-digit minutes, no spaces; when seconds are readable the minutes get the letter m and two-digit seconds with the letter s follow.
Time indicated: 4h20
